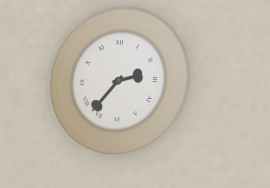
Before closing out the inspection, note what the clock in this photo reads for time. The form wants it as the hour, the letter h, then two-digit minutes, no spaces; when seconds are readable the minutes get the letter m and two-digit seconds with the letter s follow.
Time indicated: 2h37
